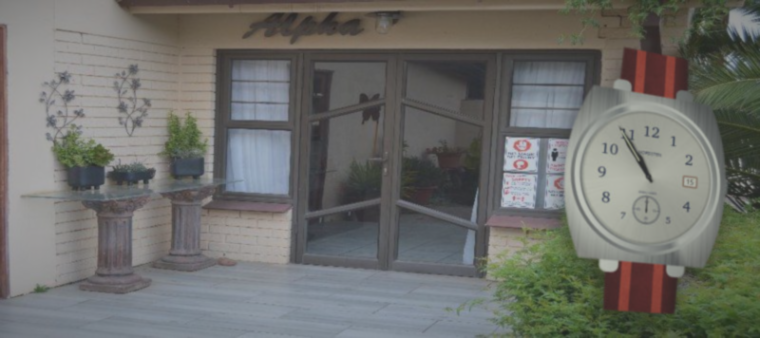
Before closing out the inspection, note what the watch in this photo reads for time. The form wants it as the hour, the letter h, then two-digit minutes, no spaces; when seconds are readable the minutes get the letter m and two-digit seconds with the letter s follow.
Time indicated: 10h54
